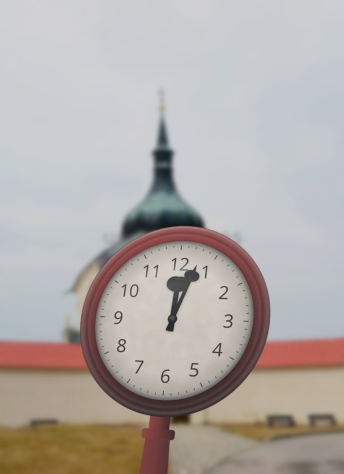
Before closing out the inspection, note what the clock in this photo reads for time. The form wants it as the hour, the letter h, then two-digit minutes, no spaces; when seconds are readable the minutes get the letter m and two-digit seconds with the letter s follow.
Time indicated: 12h03
